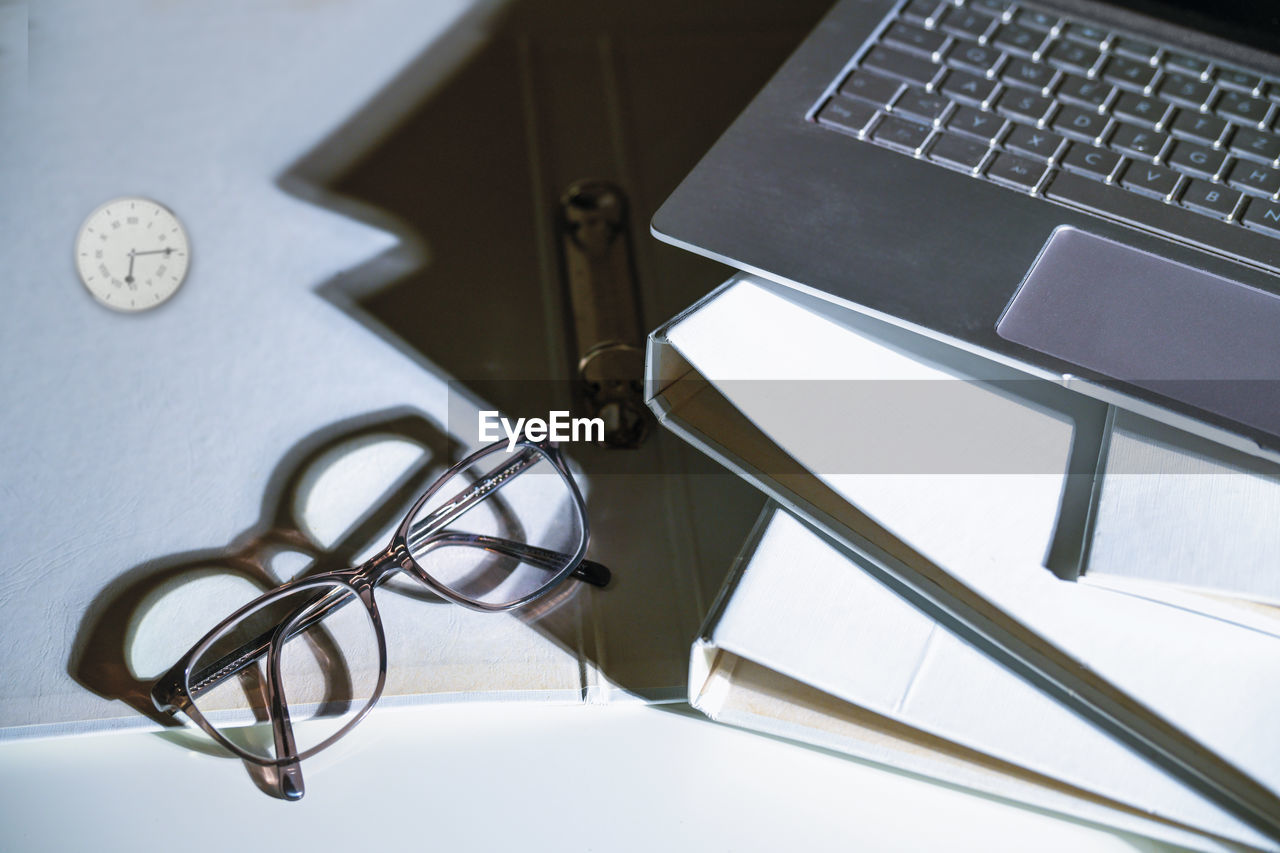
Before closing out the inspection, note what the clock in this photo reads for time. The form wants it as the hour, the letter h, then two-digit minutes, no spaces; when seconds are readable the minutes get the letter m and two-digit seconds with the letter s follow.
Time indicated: 6h14
